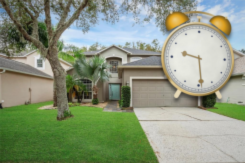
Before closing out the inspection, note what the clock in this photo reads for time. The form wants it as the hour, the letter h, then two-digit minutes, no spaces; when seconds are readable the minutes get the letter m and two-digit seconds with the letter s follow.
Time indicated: 9h29
